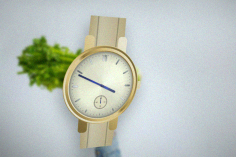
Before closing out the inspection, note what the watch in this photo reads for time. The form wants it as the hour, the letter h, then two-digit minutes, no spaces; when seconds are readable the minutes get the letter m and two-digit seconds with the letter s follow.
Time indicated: 3h49
